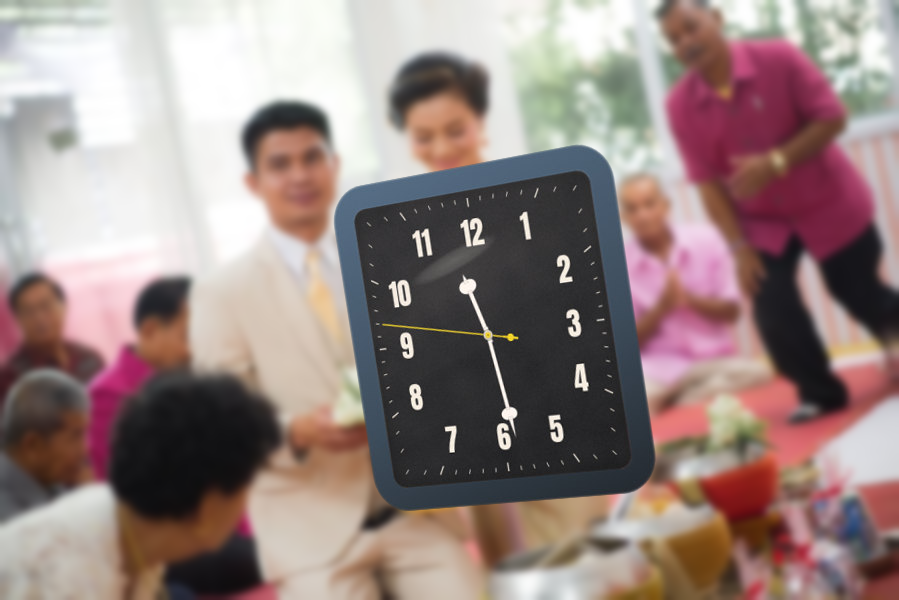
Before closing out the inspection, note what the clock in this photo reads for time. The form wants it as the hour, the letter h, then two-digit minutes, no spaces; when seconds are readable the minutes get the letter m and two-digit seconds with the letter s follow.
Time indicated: 11h28m47s
